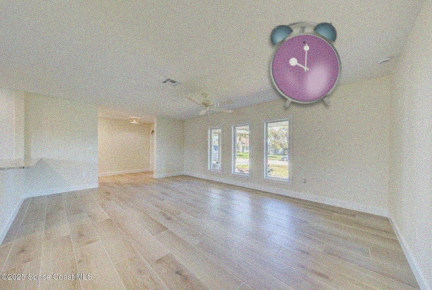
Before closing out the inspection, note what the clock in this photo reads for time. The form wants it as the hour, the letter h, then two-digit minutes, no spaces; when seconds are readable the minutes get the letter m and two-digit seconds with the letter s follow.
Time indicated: 10h01
